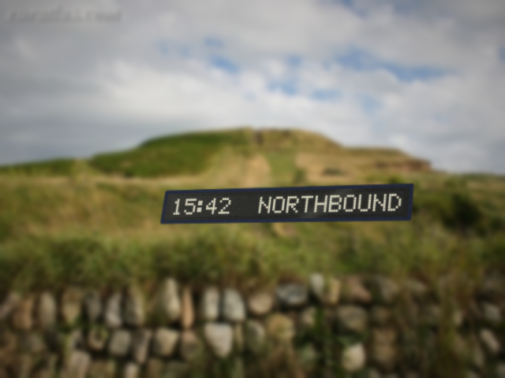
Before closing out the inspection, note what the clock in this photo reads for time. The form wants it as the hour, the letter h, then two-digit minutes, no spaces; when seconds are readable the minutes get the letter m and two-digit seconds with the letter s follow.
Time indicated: 15h42
